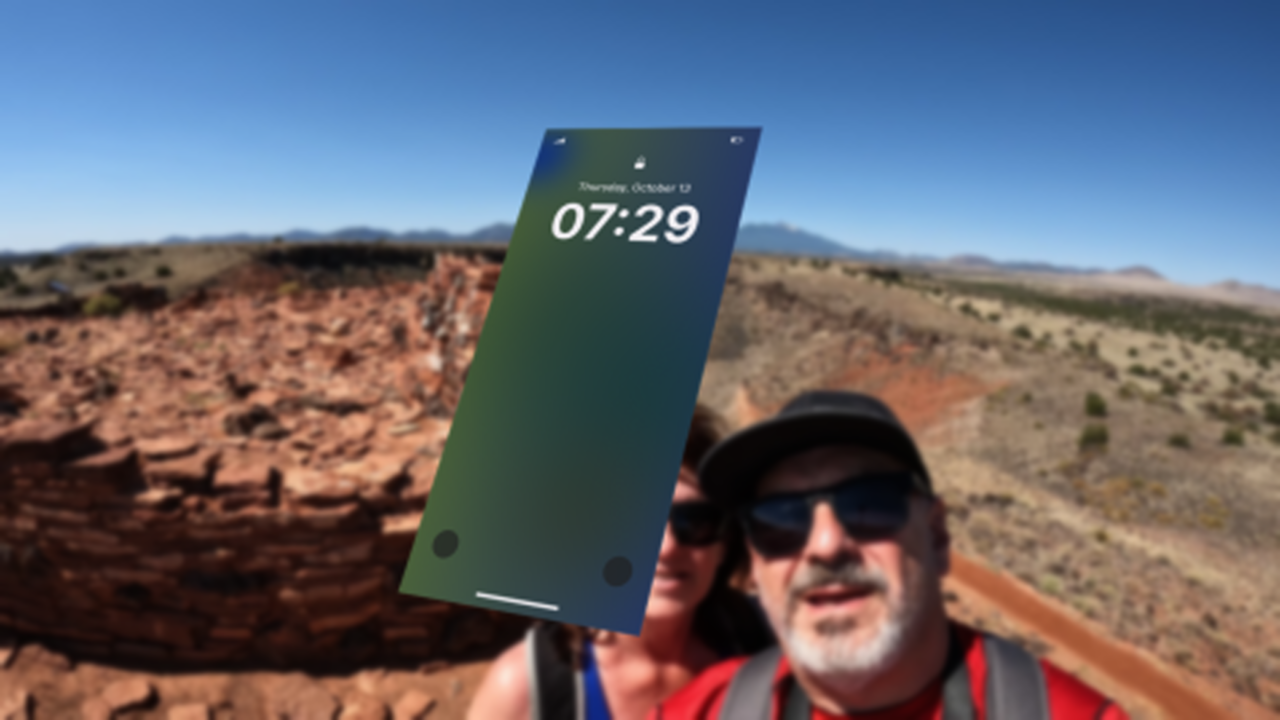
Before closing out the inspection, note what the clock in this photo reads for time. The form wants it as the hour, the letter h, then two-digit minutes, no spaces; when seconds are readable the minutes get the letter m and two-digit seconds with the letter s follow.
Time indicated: 7h29
